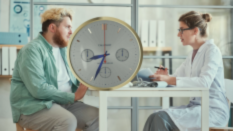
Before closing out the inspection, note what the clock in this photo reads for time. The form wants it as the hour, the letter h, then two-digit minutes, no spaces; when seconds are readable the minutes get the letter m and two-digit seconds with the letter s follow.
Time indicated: 8h34
